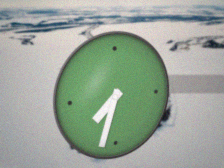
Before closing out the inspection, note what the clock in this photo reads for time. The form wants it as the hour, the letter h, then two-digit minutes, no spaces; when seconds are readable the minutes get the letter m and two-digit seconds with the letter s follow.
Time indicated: 7h33
